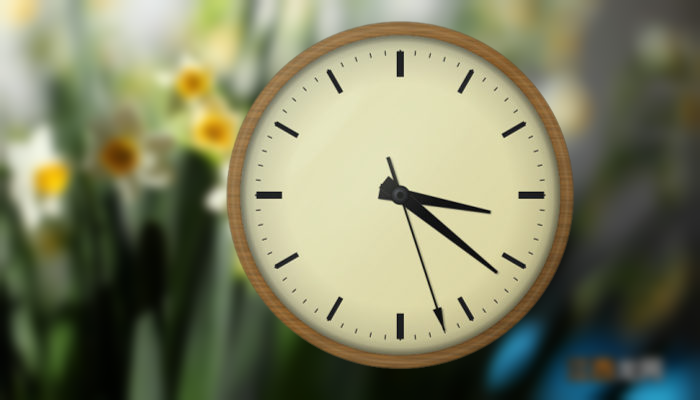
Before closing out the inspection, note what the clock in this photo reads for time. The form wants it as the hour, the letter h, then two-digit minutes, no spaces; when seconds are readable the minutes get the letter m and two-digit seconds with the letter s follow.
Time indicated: 3h21m27s
